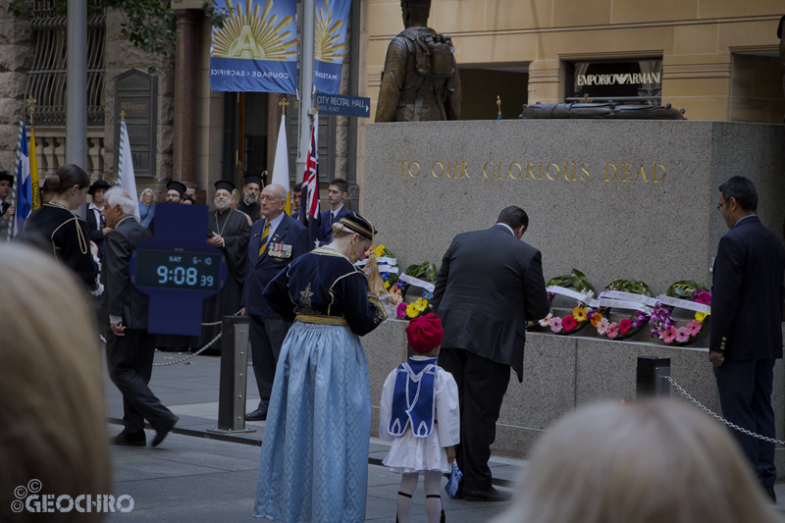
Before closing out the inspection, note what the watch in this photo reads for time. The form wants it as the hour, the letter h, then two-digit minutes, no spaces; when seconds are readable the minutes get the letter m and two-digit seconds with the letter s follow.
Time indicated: 9h08m39s
